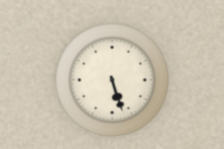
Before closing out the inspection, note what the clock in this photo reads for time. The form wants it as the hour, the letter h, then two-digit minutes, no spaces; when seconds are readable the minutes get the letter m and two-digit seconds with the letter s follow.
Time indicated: 5h27
